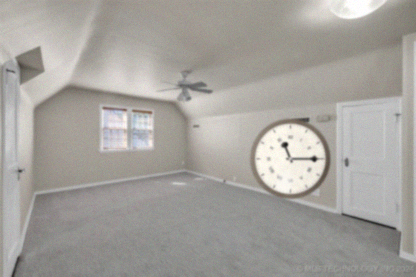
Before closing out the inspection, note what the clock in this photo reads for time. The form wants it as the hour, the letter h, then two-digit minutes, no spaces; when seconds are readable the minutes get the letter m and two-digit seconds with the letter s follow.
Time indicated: 11h15
